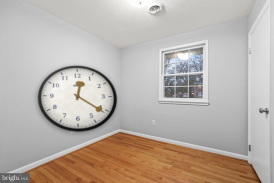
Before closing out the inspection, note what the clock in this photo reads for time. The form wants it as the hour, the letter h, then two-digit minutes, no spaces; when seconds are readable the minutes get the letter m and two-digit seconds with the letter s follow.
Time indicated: 12h21
